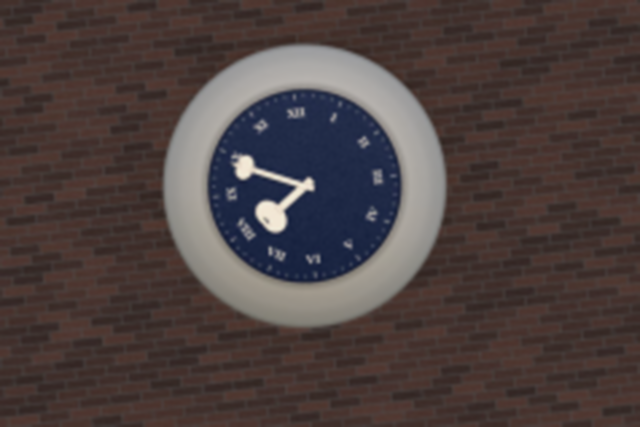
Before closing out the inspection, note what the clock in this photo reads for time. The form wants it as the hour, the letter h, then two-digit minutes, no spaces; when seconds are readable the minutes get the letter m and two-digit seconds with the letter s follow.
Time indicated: 7h49
